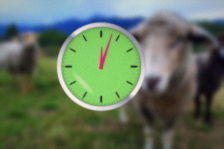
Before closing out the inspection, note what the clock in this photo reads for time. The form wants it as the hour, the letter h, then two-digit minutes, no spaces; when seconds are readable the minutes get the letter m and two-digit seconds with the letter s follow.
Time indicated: 12h03
